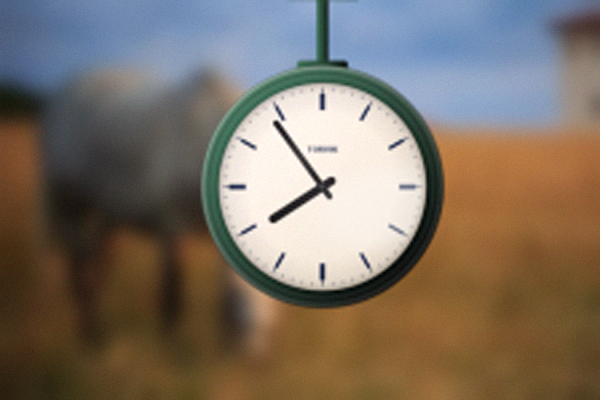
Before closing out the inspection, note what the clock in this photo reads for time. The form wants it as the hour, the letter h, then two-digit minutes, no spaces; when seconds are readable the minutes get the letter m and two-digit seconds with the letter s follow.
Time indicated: 7h54
